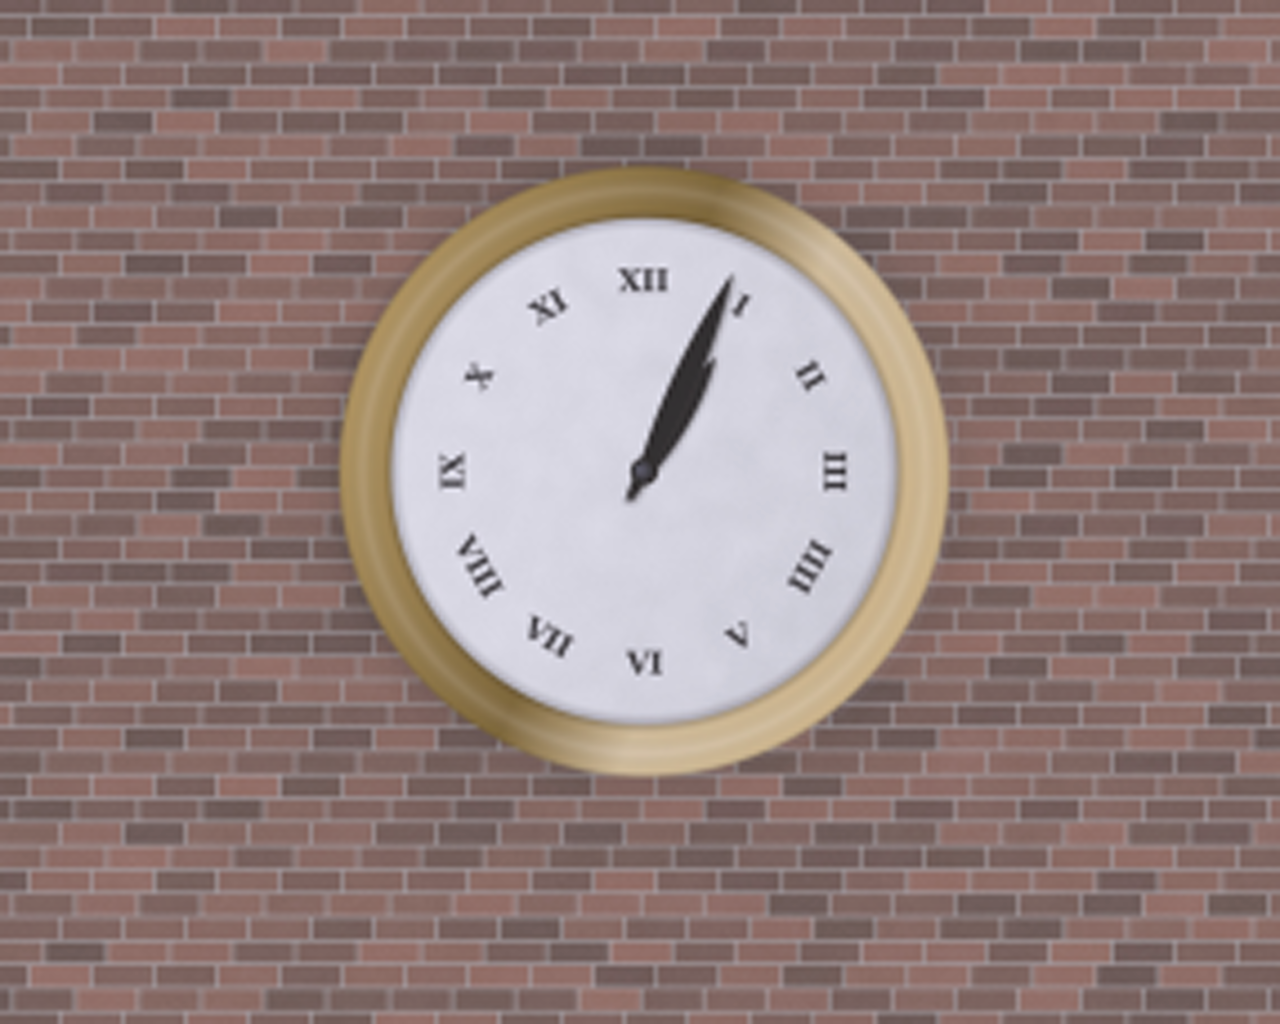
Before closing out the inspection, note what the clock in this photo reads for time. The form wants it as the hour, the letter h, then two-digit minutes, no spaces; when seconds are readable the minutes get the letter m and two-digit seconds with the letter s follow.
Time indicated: 1h04
